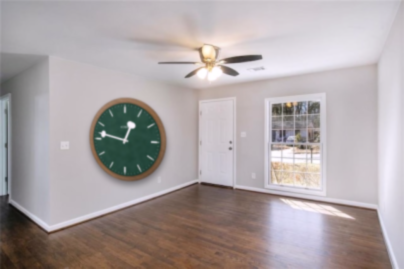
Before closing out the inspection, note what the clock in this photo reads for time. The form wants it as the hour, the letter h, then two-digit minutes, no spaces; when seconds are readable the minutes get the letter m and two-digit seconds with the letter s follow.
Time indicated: 12h47
